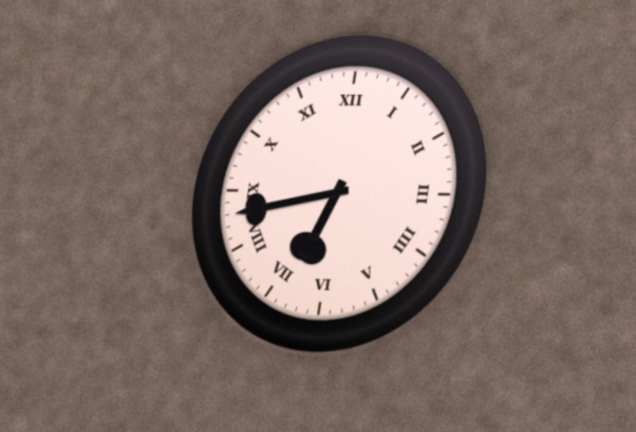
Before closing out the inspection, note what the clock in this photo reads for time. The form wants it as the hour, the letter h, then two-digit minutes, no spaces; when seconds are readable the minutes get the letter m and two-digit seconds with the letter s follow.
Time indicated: 6h43
